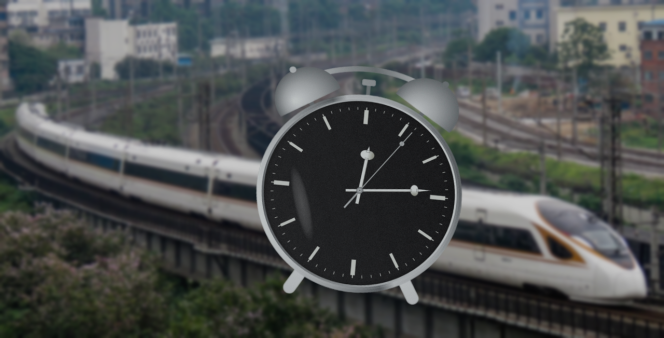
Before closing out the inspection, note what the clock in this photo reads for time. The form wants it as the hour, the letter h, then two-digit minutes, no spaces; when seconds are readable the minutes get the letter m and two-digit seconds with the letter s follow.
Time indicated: 12h14m06s
